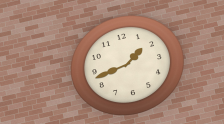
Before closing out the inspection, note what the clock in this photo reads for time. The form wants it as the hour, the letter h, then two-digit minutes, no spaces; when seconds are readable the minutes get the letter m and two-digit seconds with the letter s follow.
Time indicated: 1h43
